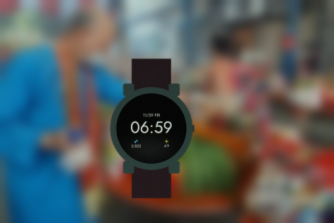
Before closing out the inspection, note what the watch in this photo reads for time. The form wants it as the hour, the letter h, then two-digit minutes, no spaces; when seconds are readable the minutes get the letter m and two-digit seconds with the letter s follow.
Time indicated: 6h59
